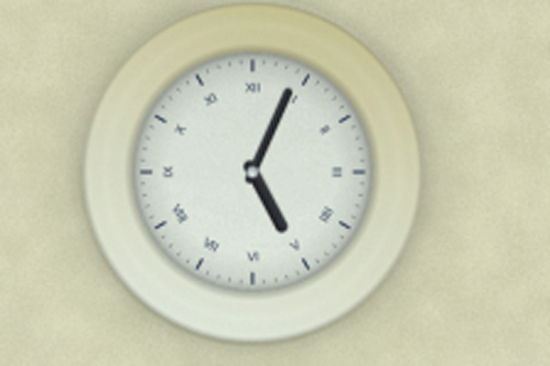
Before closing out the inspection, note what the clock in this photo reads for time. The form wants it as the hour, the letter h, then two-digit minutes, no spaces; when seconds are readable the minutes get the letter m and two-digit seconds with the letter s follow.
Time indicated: 5h04
